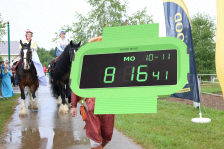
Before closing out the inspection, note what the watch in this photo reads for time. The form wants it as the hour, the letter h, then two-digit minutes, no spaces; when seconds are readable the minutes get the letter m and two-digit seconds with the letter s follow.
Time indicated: 8h16m41s
